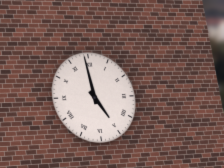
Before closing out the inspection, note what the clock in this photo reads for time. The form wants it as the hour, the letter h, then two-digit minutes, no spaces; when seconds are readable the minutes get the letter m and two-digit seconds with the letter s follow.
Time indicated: 4h59
